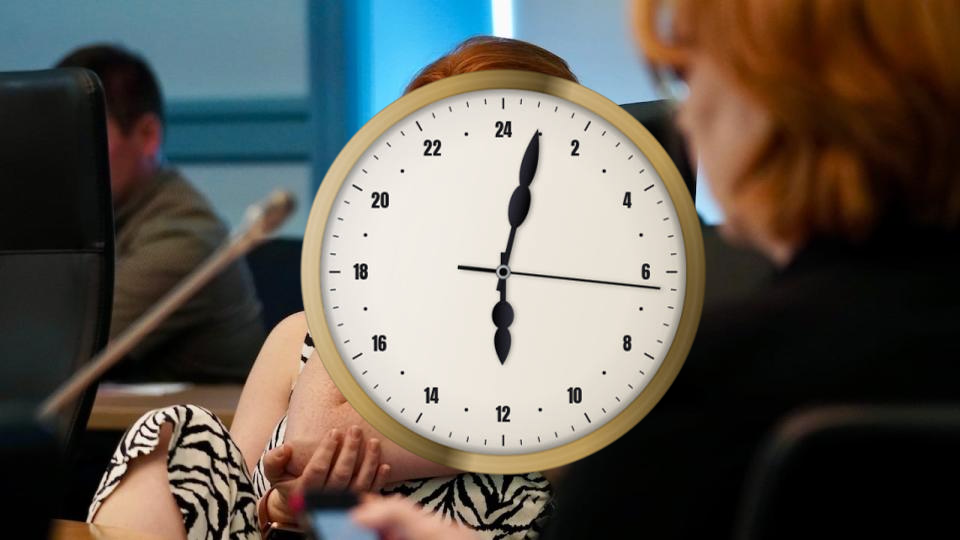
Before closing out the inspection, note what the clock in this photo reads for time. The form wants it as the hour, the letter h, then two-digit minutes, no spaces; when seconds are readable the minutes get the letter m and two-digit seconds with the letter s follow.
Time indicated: 12h02m16s
